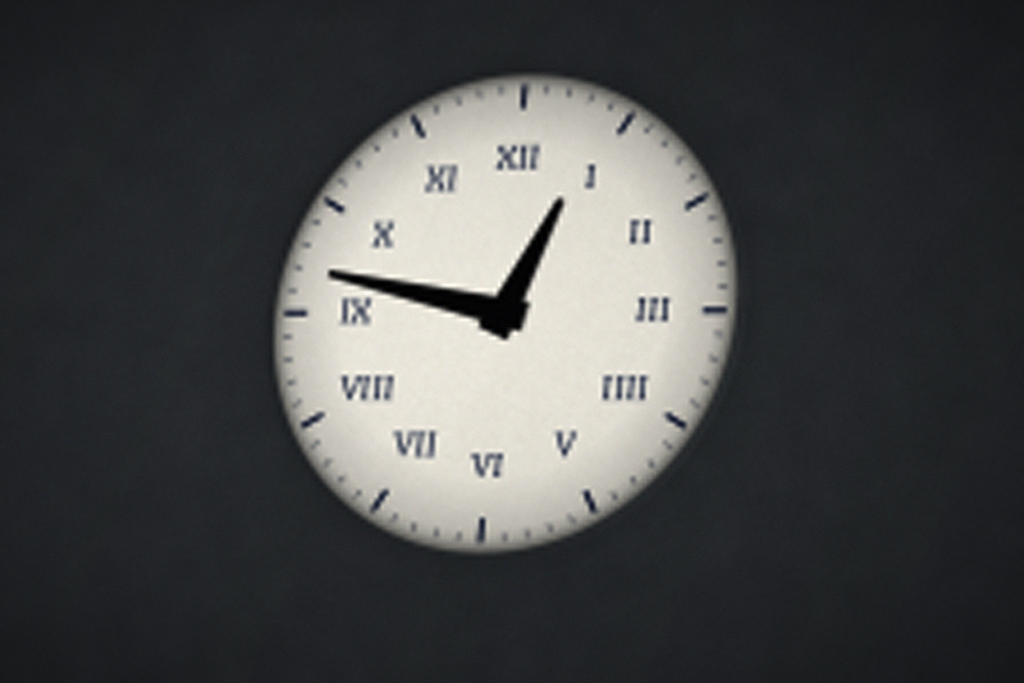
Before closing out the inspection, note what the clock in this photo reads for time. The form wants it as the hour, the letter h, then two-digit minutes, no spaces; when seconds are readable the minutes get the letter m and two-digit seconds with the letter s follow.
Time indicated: 12h47
